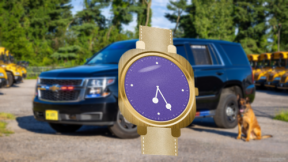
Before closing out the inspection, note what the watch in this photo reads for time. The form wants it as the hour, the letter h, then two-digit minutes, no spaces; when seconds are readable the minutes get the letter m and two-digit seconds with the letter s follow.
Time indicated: 6h25
